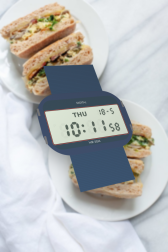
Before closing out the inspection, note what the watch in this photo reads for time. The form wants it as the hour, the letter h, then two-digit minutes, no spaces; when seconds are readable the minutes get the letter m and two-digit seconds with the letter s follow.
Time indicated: 10h11m58s
